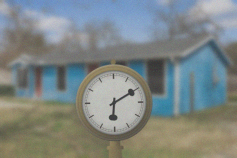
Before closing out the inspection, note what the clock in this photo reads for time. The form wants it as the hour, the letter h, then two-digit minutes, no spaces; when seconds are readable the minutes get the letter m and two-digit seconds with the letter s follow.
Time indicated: 6h10
